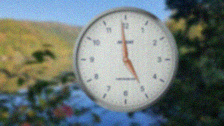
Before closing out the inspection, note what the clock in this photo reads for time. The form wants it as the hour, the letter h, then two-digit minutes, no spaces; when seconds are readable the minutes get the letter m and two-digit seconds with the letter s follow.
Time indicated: 4h59
